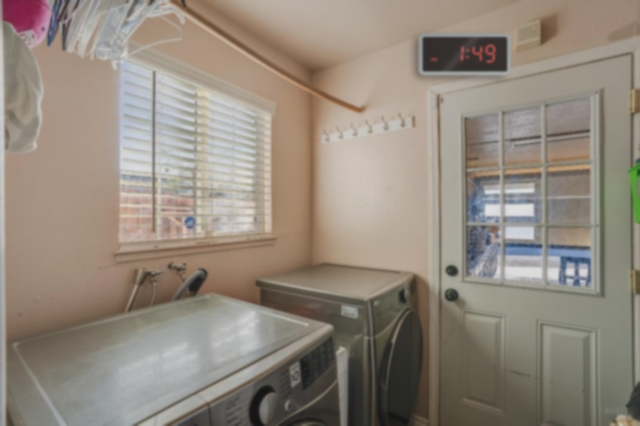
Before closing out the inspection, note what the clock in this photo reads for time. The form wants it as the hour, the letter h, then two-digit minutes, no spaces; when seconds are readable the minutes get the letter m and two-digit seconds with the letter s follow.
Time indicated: 1h49
